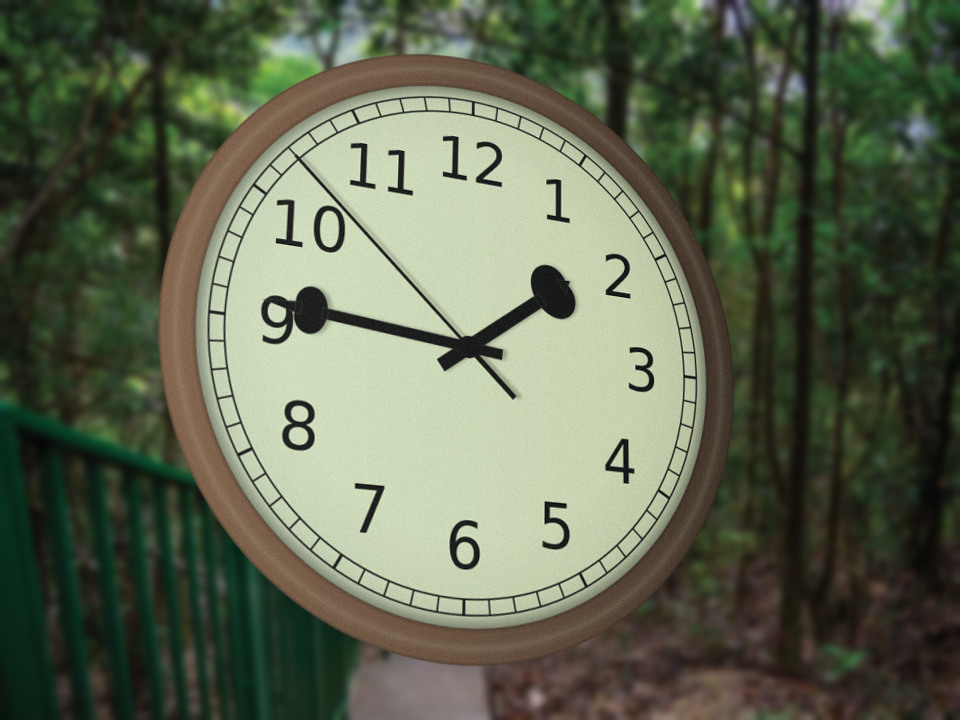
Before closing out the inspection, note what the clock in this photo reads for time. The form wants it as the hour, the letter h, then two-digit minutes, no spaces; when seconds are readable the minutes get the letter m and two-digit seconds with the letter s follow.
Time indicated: 1h45m52s
